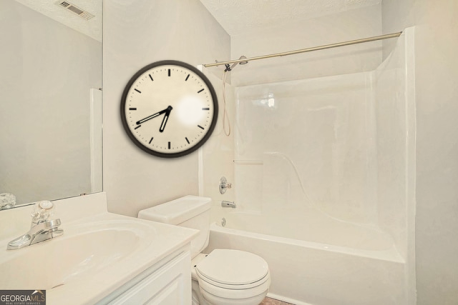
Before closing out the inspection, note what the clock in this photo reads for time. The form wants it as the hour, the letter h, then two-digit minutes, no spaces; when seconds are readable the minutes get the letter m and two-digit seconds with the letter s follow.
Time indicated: 6h41
